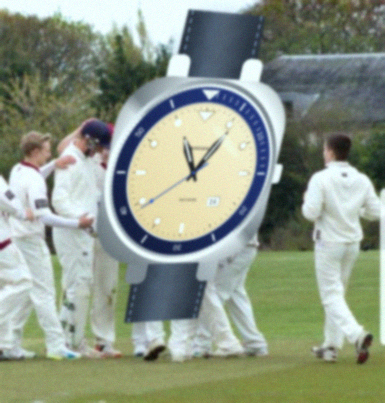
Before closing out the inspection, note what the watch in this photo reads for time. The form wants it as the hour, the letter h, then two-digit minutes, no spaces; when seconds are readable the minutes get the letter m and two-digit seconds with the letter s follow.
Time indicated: 11h05m39s
